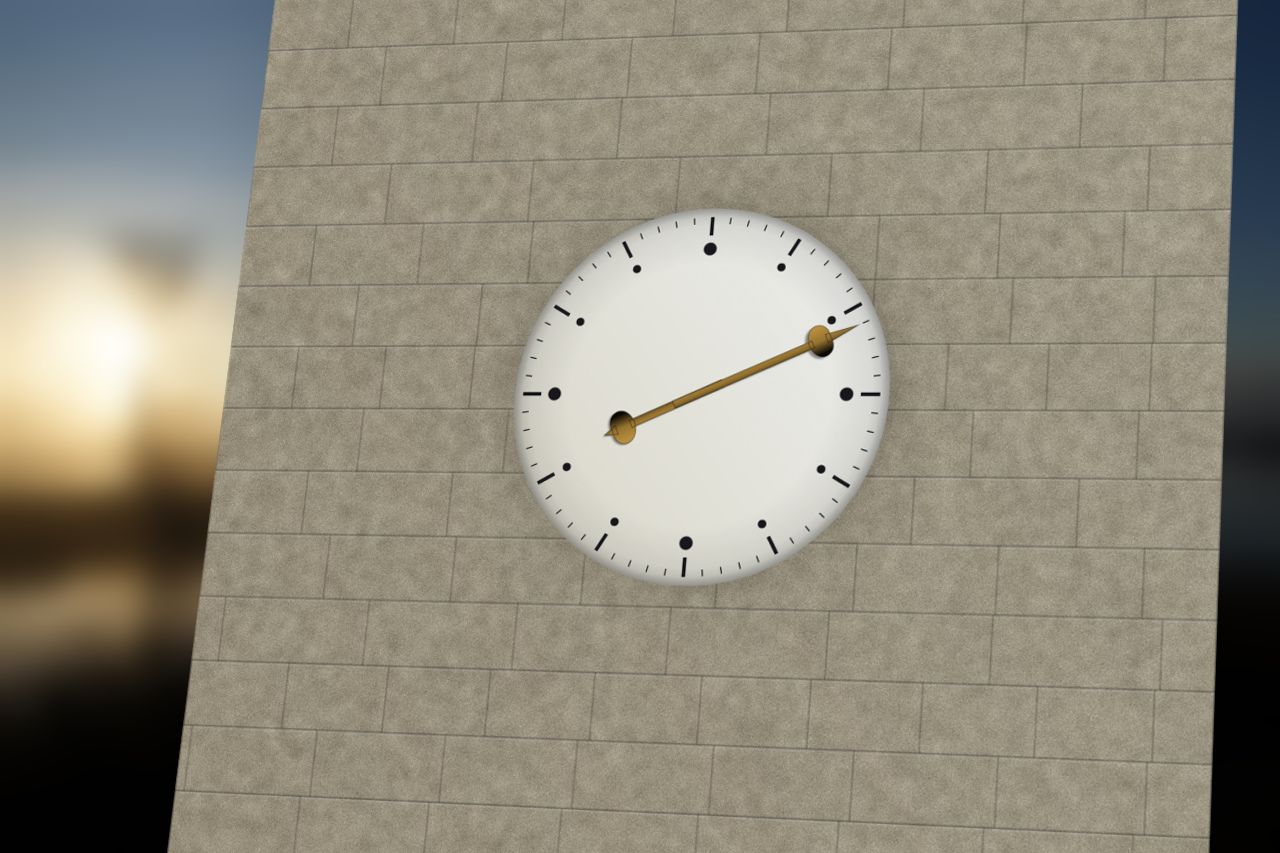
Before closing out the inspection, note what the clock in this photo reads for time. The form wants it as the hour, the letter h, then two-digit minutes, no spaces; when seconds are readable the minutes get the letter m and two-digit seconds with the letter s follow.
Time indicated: 8h11
